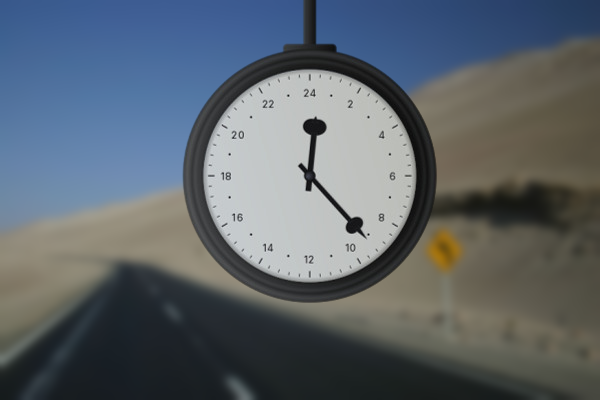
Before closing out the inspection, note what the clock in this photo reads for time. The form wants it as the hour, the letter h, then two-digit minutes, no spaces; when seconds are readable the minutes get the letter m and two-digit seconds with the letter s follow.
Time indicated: 0h23
